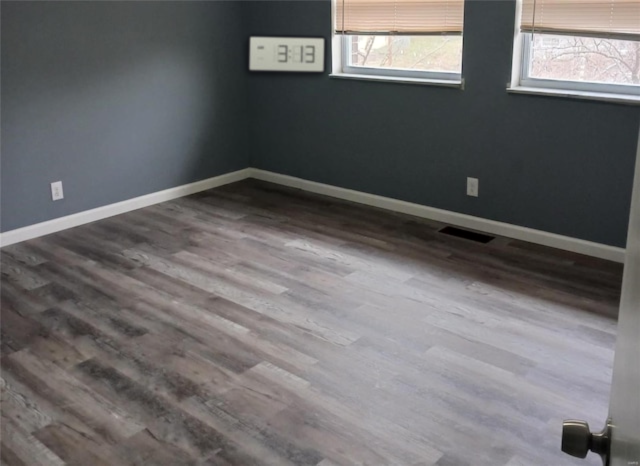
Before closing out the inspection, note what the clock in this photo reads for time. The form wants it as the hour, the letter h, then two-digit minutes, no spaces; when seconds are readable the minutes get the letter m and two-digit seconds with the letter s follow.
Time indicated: 3h13
